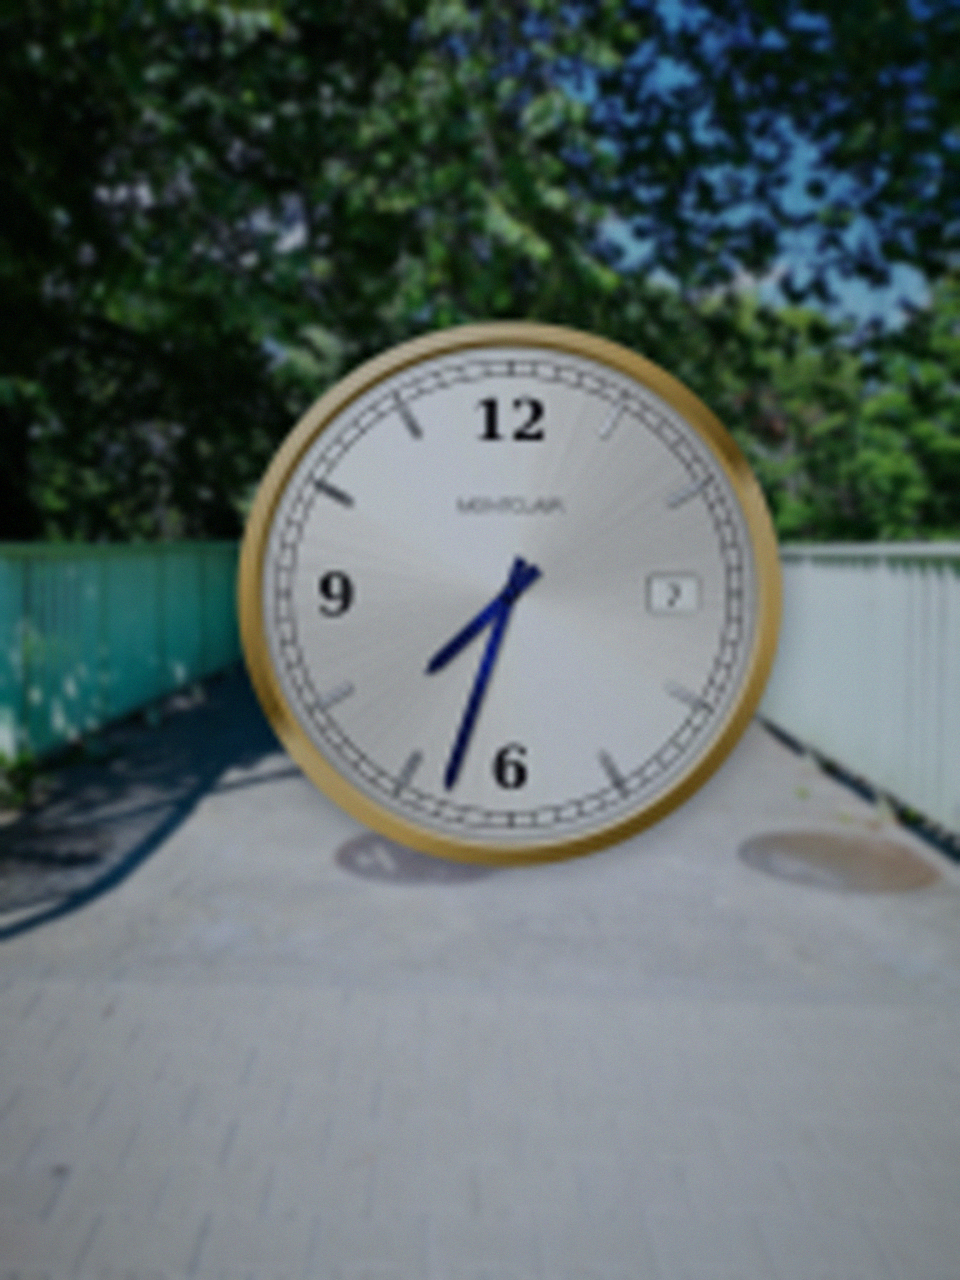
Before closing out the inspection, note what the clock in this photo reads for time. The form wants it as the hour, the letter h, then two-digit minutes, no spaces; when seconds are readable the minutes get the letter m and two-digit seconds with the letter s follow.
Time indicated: 7h33
